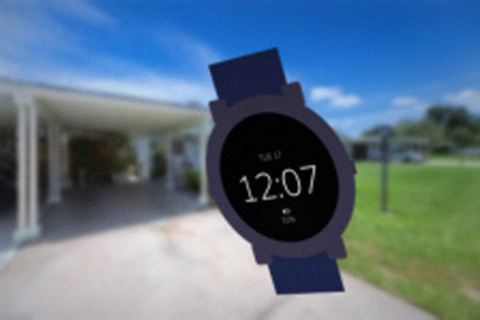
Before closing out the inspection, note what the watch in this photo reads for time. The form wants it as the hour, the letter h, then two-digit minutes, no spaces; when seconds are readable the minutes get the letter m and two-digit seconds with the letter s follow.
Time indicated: 12h07
